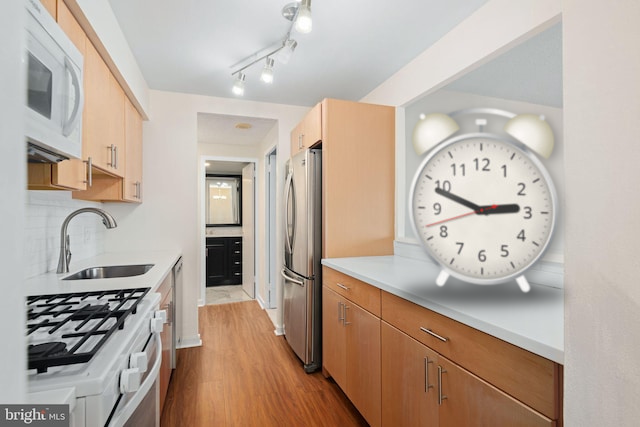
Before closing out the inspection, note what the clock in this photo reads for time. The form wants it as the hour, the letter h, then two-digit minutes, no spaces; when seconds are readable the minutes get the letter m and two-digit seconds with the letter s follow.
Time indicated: 2h48m42s
